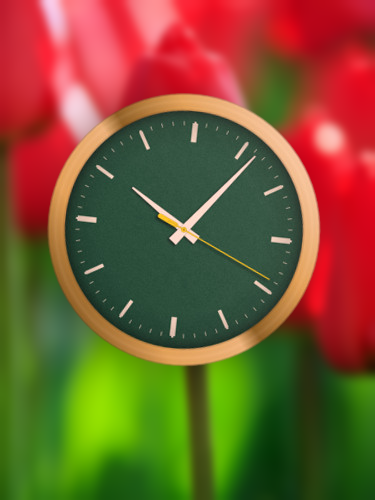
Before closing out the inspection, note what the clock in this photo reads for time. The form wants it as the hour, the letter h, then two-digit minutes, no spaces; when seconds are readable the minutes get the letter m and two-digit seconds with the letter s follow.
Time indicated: 10h06m19s
